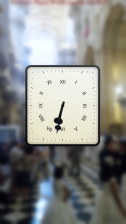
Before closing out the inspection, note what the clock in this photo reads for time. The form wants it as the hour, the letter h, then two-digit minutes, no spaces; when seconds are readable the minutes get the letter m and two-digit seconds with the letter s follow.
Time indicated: 6h32
